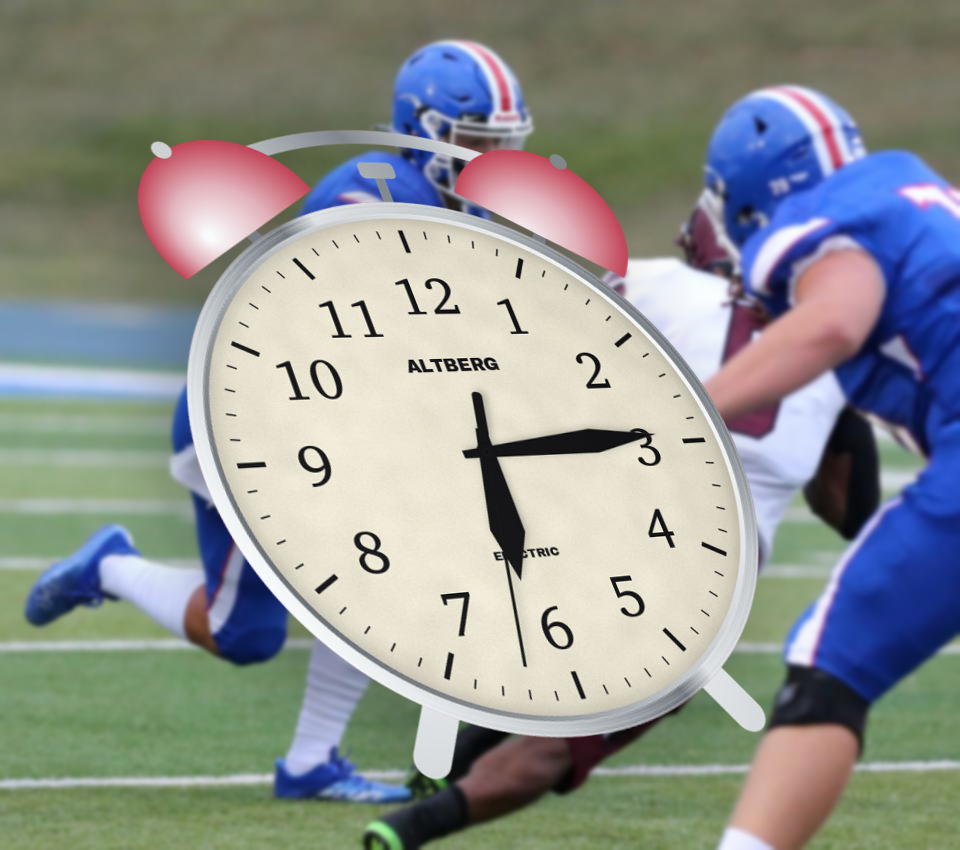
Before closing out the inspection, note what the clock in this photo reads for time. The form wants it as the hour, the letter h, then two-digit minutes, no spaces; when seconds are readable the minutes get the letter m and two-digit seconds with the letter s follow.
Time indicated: 6h14m32s
